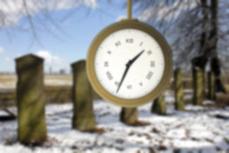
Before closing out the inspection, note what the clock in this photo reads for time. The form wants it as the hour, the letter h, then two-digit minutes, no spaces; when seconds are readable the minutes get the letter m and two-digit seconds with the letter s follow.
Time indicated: 1h34
